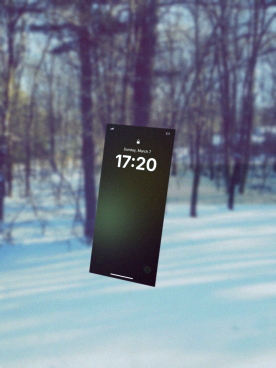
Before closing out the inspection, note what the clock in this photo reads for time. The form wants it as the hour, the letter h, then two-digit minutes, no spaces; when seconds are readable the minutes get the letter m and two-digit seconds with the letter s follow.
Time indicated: 17h20
